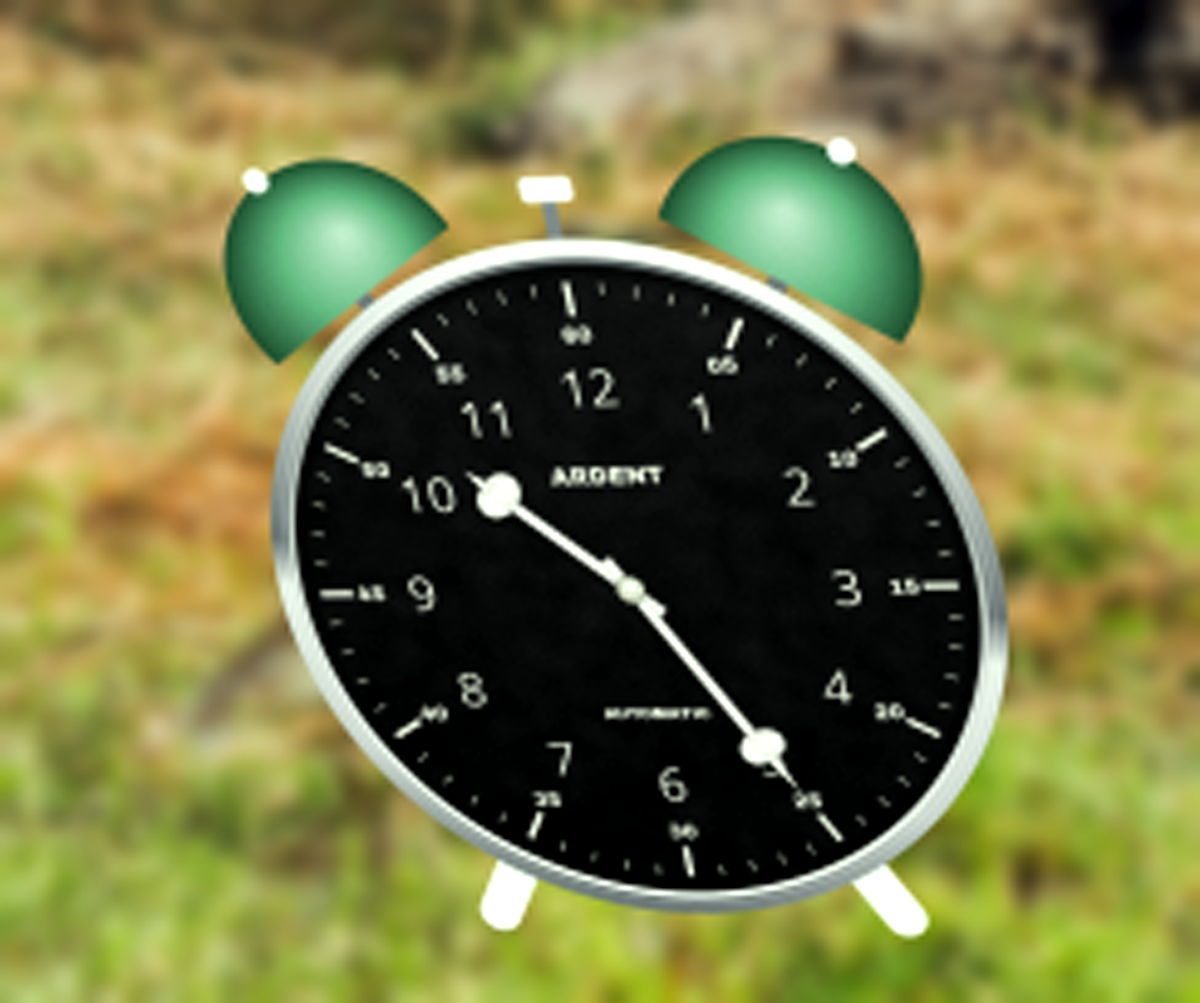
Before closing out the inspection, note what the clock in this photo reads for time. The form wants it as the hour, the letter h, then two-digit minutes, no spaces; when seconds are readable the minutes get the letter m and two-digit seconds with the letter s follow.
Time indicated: 10h25
